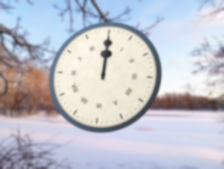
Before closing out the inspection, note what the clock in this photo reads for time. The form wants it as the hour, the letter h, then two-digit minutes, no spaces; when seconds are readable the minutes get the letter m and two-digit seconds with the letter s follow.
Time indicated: 12h00
